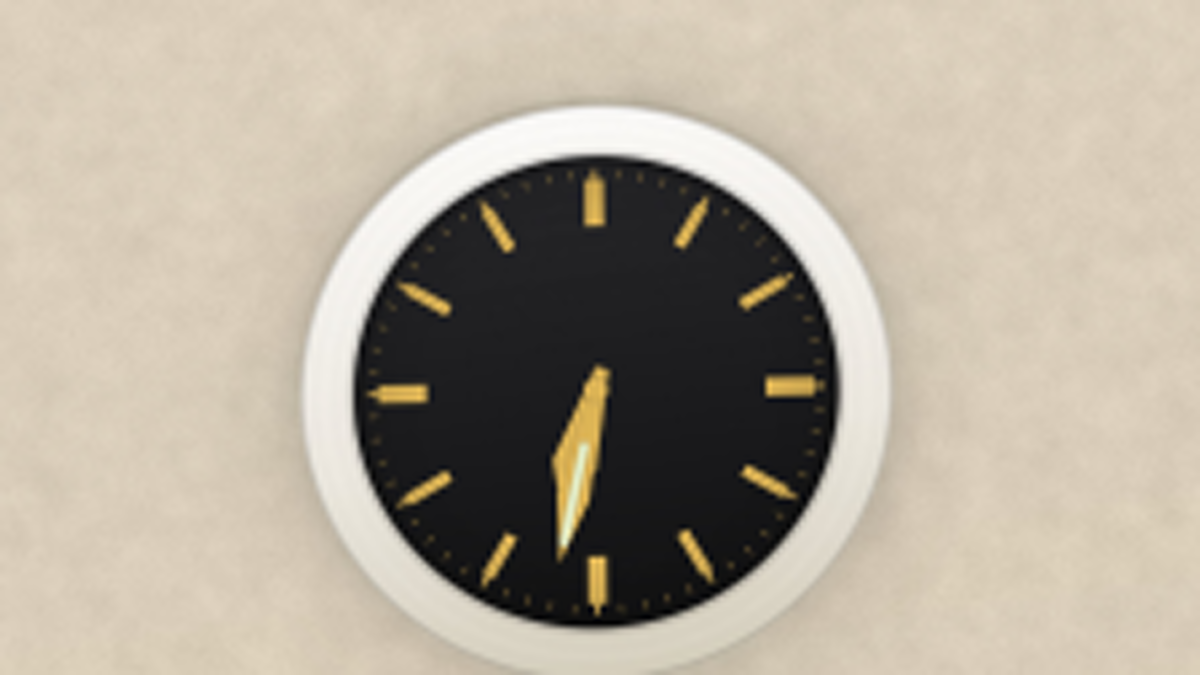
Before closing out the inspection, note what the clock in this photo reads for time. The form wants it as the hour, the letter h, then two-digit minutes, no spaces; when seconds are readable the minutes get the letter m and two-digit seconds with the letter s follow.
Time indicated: 6h32
